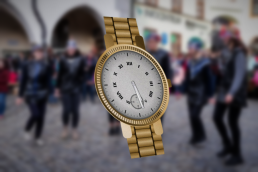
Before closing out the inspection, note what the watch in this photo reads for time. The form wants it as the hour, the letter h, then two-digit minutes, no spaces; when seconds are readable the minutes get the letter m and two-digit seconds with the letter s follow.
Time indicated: 5h28
